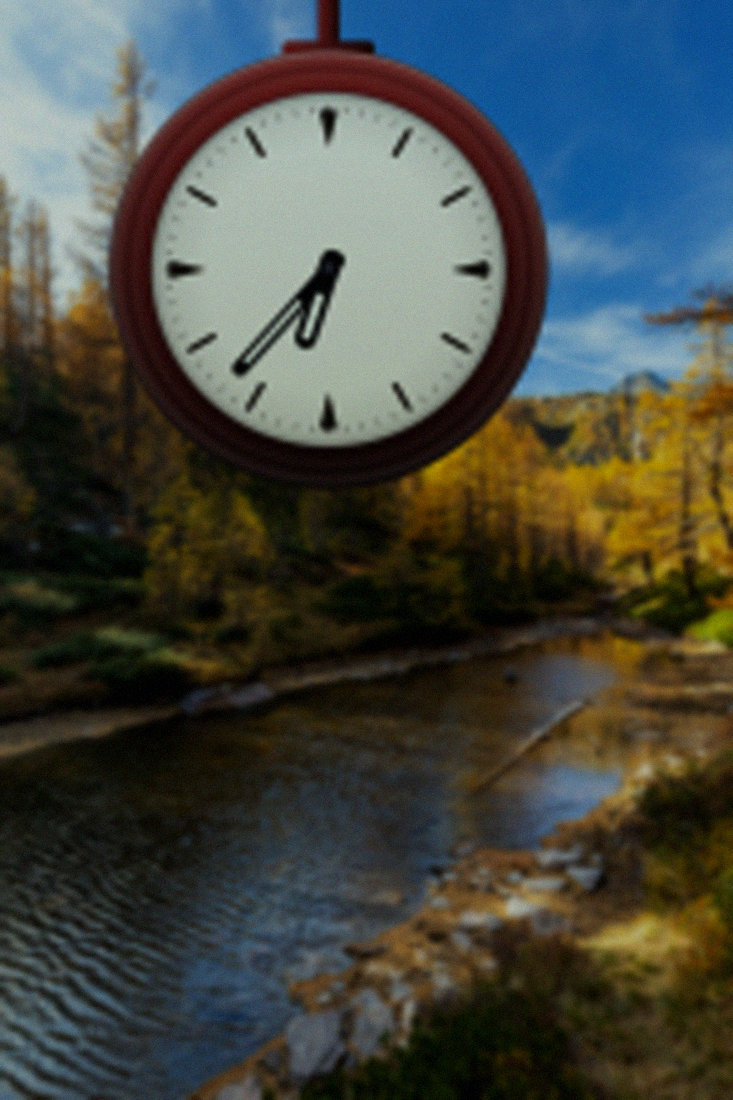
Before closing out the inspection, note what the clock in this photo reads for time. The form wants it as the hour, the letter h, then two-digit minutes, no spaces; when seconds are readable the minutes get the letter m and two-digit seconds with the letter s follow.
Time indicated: 6h37
